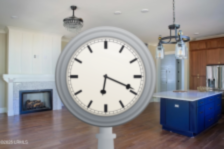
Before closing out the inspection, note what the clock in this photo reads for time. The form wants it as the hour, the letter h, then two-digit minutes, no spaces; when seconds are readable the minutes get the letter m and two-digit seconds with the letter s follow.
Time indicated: 6h19
